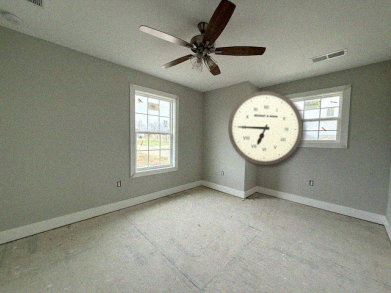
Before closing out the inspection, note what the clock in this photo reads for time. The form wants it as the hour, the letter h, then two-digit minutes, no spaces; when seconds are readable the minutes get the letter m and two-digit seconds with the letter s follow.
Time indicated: 6h45
